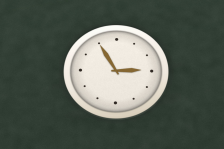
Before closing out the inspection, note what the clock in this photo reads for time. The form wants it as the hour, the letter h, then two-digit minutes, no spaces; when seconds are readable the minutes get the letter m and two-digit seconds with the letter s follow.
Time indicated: 2h55
